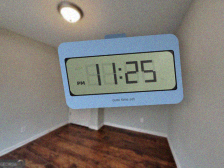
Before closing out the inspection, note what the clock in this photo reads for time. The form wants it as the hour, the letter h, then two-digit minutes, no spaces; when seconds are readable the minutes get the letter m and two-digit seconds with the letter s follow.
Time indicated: 11h25
